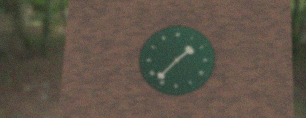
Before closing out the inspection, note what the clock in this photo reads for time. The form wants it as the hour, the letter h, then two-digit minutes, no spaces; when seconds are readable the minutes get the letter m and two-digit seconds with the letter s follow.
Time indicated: 1h37
